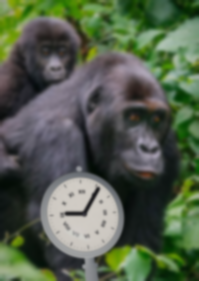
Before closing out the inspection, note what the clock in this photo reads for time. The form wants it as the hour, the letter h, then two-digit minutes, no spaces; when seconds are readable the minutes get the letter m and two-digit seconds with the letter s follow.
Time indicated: 9h06
